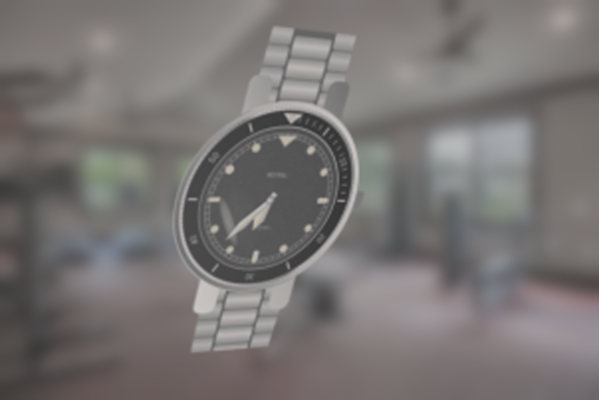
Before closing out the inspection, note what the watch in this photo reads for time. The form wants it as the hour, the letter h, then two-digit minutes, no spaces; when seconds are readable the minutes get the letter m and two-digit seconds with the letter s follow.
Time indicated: 6h37
